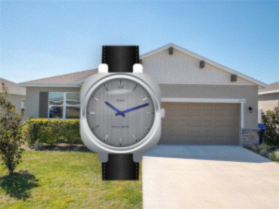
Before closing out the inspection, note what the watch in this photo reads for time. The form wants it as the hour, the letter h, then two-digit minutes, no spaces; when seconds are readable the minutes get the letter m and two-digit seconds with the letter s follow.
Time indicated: 10h12
